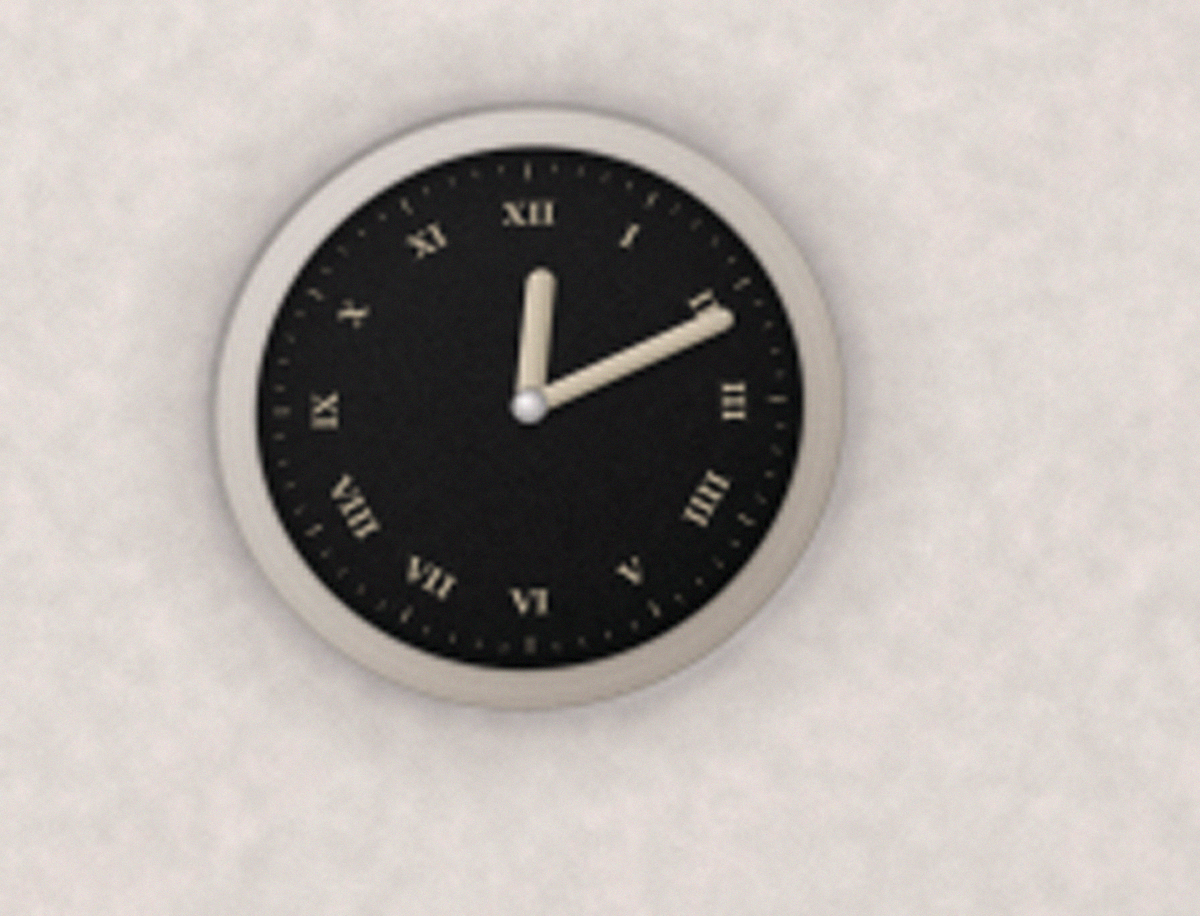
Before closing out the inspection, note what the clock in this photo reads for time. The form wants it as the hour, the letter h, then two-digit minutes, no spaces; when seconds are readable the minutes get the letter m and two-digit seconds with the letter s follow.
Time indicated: 12h11
